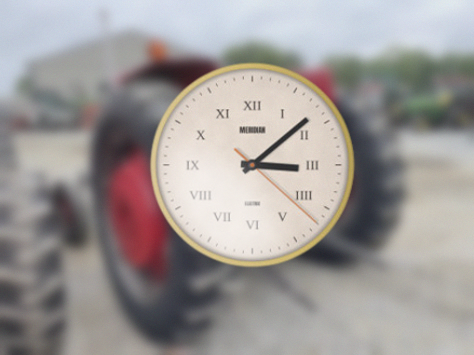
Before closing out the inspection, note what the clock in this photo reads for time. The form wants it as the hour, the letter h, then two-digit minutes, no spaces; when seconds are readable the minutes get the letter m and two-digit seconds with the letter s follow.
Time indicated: 3h08m22s
